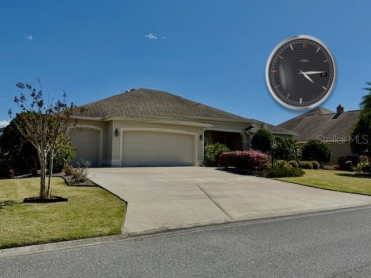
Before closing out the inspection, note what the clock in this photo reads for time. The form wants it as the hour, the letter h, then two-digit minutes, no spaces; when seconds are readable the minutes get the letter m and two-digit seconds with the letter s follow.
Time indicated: 4h14
